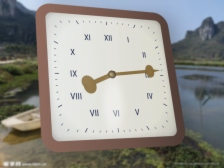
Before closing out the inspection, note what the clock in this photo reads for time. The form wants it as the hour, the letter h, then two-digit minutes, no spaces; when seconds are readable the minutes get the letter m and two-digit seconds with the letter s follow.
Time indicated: 8h14
